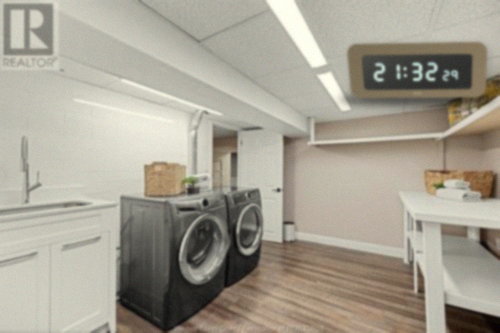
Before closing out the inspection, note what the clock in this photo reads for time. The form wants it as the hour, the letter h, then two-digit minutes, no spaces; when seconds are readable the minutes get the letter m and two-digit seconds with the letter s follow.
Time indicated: 21h32
